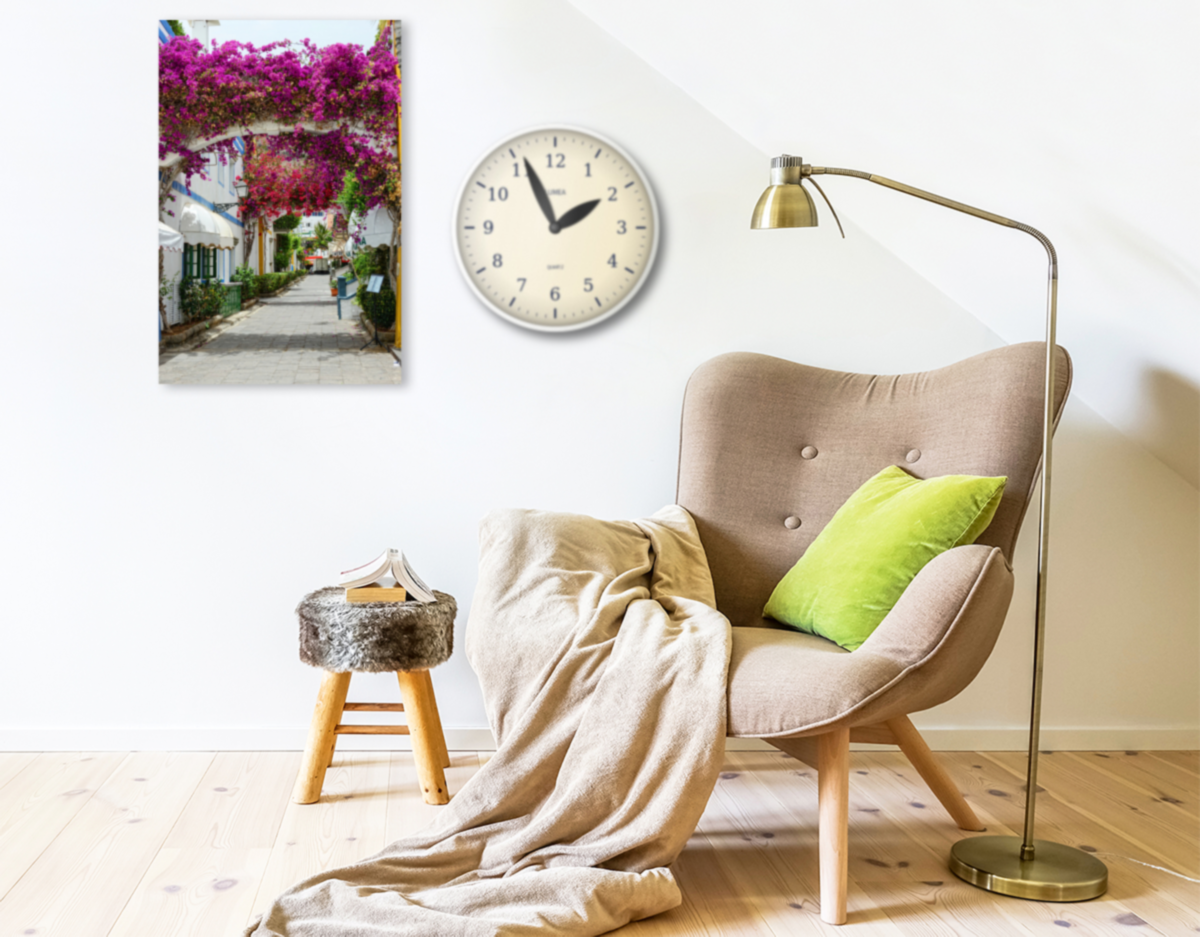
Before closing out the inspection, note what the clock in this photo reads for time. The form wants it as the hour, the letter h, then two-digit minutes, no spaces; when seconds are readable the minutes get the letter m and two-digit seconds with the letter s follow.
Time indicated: 1h56
